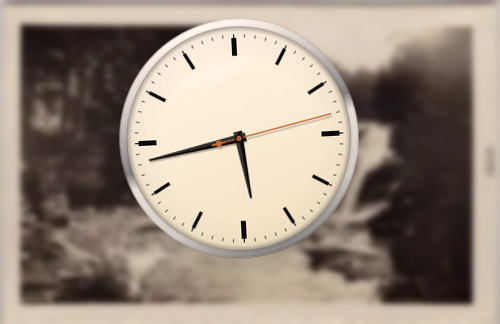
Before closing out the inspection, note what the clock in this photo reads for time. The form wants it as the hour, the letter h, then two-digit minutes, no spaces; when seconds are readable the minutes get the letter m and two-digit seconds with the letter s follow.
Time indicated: 5h43m13s
